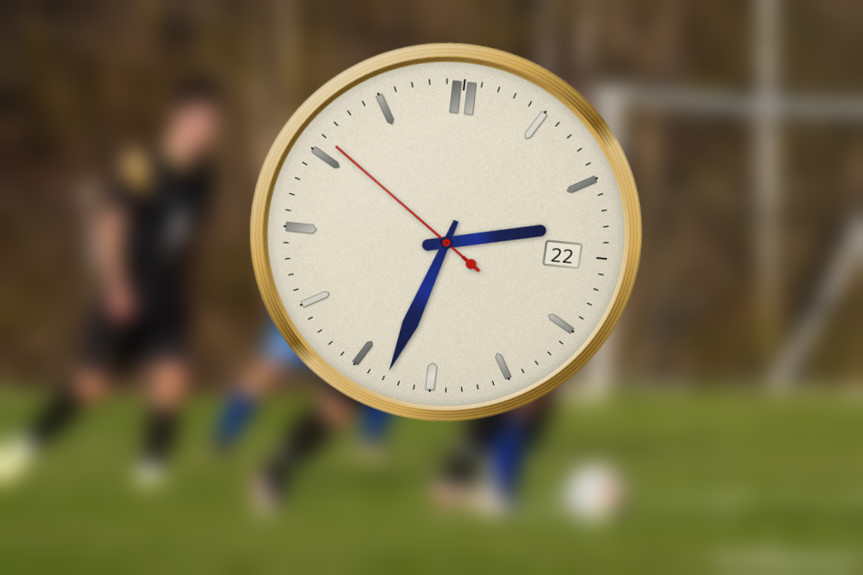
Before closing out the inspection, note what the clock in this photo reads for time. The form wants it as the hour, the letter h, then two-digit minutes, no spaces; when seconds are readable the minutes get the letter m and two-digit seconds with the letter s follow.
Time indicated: 2h32m51s
